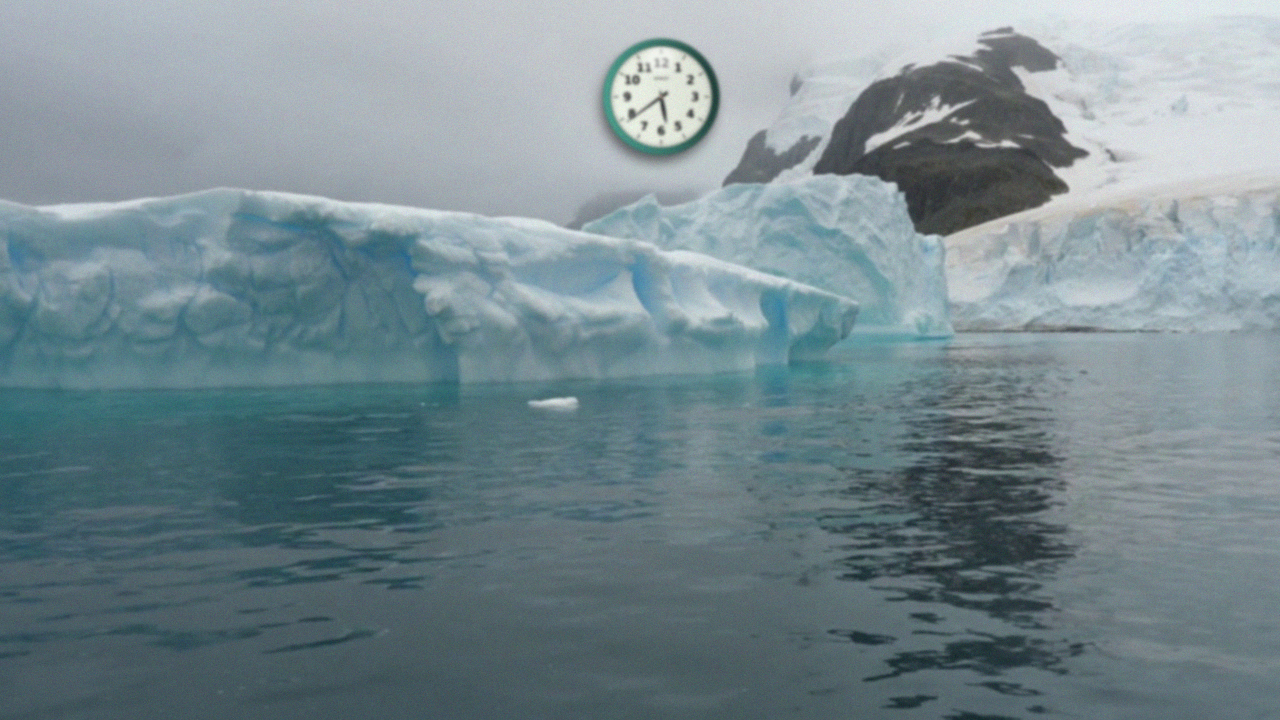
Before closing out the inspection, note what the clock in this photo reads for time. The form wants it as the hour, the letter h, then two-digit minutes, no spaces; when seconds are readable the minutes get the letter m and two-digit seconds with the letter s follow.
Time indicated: 5h39
